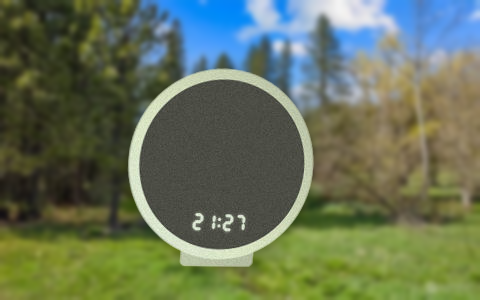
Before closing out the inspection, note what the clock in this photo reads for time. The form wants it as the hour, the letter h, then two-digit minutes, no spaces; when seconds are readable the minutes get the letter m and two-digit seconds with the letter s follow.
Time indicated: 21h27
